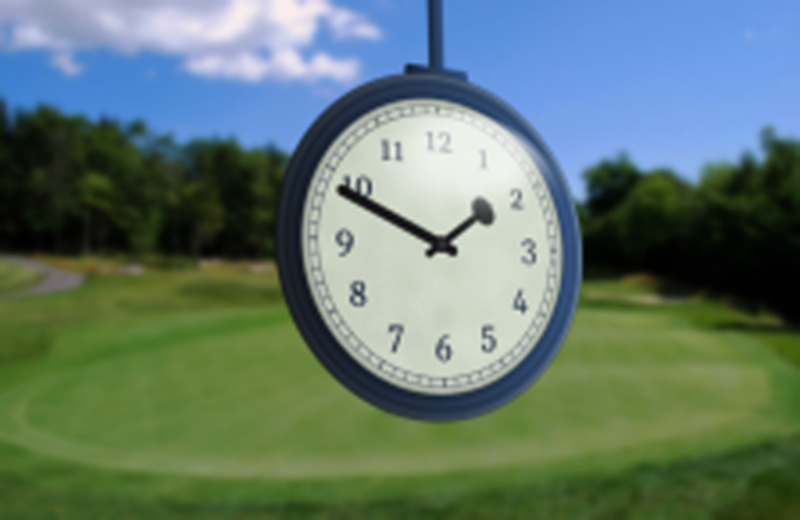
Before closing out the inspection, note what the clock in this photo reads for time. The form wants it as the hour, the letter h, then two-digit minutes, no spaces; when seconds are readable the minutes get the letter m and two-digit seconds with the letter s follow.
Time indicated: 1h49
